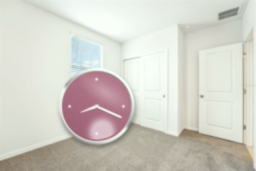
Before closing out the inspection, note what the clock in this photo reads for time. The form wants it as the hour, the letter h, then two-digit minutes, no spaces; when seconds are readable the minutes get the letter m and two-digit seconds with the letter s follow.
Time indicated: 8h19
